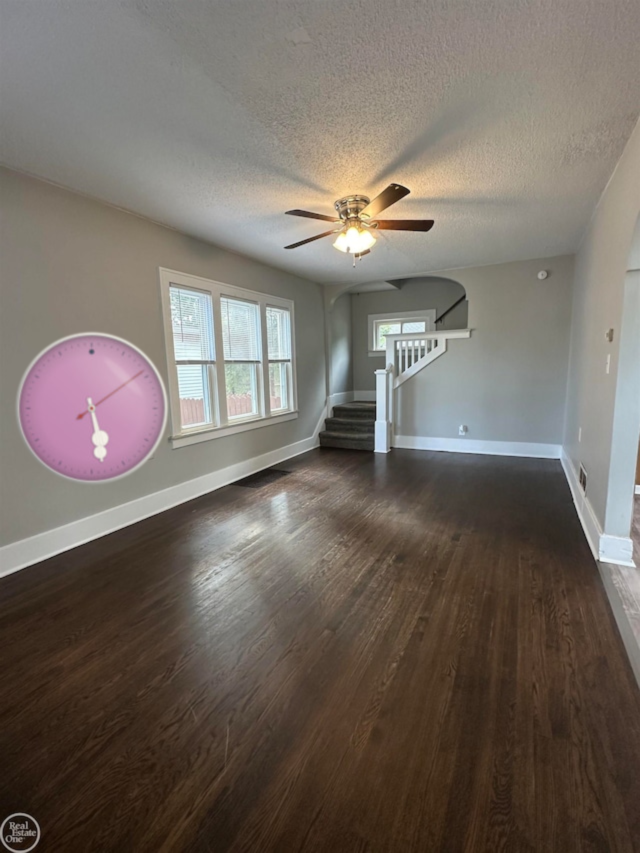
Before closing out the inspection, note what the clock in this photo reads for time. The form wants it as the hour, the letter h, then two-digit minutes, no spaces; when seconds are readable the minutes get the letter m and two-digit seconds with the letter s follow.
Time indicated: 5h28m09s
